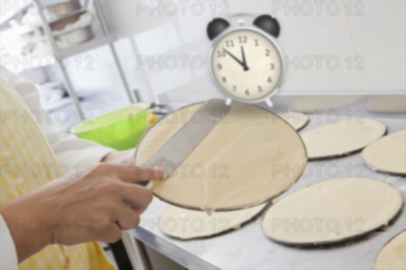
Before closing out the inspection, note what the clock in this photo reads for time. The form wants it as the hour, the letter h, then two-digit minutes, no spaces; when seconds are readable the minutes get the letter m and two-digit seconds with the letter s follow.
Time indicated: 11h52
